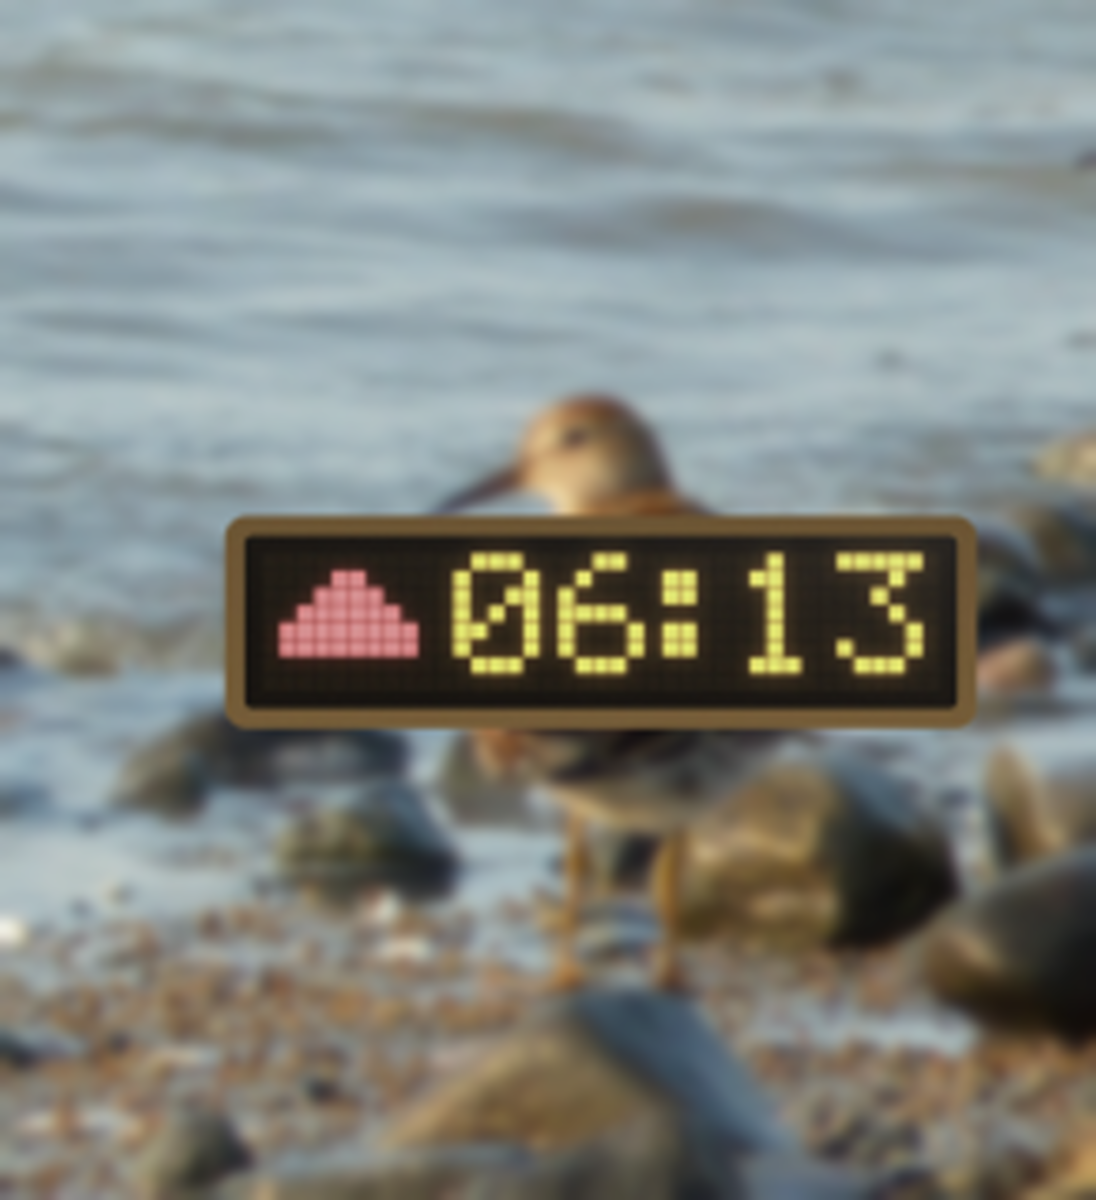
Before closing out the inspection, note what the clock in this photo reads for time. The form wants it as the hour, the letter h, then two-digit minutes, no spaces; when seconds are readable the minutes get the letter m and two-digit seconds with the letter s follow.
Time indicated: 6h13
